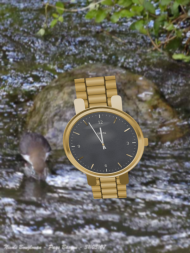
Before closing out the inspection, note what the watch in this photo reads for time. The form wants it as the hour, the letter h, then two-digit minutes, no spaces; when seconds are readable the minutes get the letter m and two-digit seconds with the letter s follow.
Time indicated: 11h56
